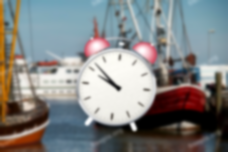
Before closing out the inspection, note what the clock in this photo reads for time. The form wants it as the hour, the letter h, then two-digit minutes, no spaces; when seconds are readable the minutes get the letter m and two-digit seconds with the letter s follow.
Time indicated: 9h52
